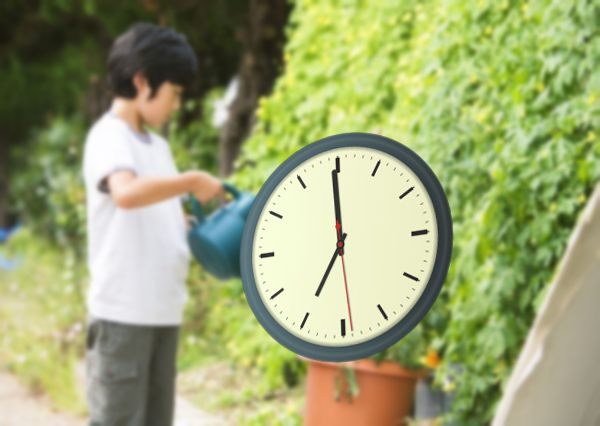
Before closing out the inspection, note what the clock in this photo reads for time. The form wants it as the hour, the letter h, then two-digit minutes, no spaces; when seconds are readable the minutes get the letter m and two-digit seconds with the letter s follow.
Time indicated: 6h59m29s
